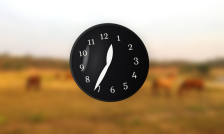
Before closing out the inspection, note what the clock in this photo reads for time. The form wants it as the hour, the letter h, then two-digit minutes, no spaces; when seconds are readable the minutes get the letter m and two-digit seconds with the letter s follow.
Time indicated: 12h36
